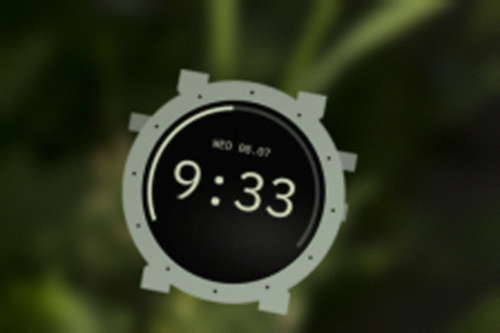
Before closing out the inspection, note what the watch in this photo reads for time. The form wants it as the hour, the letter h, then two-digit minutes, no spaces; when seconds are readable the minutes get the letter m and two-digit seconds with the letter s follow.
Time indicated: 9h33
